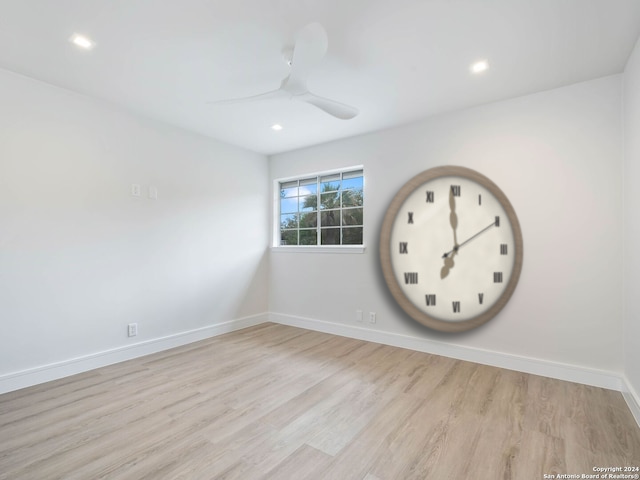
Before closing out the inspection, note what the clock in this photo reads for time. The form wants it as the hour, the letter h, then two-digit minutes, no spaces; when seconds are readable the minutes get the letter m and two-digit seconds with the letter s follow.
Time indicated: 6h59m10s
